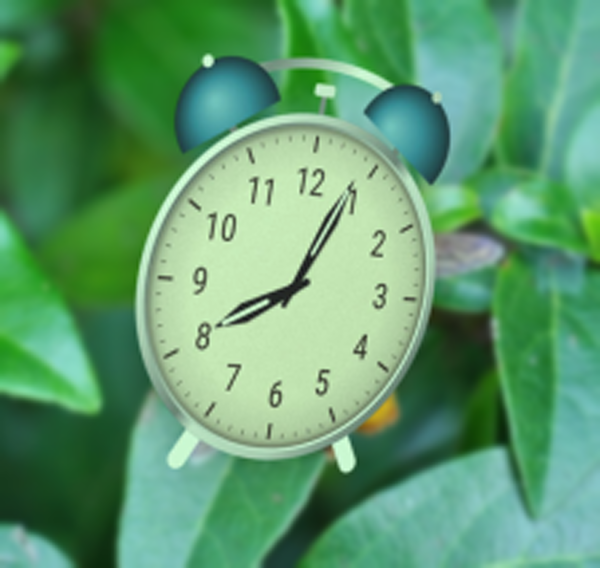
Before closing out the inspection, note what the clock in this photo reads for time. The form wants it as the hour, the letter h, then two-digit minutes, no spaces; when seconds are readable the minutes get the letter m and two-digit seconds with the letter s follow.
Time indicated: 8h04
